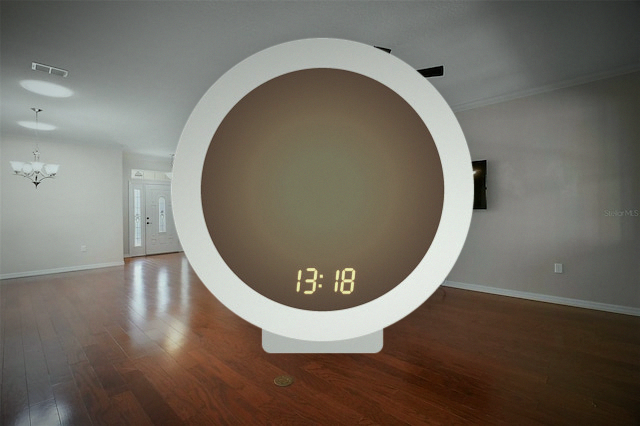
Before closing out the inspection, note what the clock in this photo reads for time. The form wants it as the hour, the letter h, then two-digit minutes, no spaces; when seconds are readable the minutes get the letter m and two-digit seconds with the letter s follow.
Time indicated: 13h18
